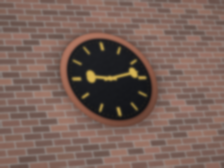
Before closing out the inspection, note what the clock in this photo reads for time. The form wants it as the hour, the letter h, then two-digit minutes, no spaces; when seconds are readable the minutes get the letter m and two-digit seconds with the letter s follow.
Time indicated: 9h13
